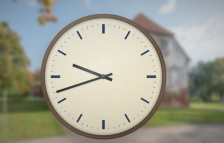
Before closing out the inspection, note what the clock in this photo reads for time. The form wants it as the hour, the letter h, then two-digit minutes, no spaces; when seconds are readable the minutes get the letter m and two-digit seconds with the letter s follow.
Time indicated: 9h42
